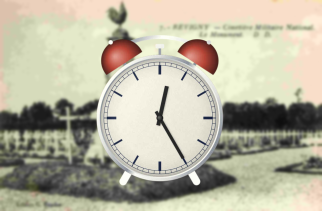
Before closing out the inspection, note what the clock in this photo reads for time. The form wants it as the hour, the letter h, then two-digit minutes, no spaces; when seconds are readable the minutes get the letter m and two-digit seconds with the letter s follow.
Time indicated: 12h25
